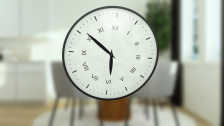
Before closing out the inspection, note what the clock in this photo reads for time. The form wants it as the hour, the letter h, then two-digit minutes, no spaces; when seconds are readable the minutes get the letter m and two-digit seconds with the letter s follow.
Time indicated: 5h51
